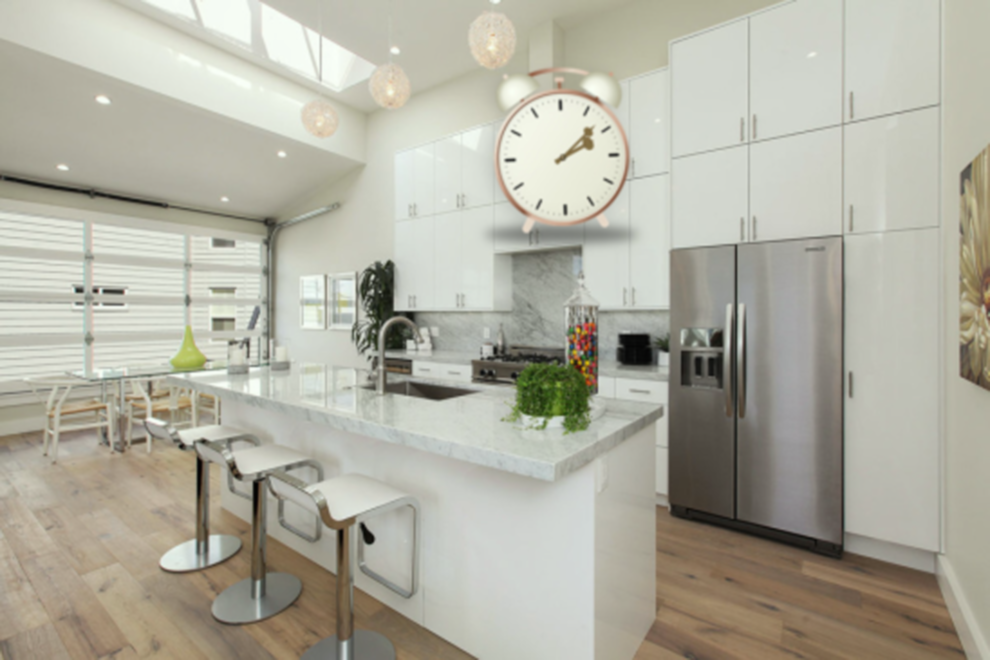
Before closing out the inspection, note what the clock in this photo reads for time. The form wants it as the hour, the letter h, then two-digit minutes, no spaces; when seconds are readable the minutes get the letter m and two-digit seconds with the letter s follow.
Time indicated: 2h08
